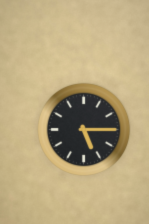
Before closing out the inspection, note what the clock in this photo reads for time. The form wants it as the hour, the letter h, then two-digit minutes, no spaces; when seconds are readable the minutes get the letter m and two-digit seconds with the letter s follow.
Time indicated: 5h15
